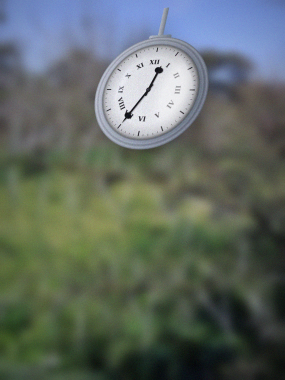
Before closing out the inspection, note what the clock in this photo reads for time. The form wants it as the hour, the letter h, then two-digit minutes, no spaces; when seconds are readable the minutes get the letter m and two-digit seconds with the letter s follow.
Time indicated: 12h35
